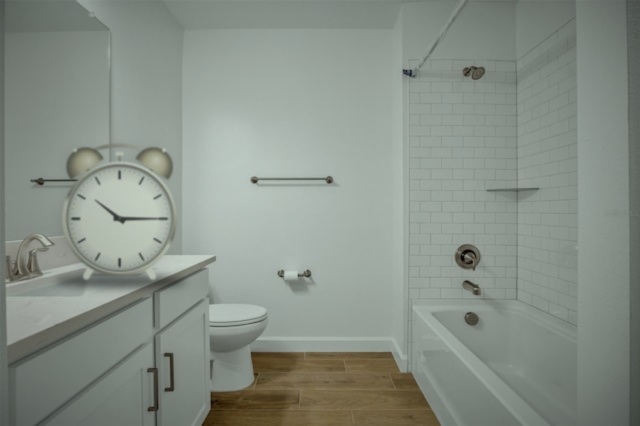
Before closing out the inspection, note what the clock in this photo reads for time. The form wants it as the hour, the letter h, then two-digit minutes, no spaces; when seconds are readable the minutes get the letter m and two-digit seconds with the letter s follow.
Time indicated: 10h15
